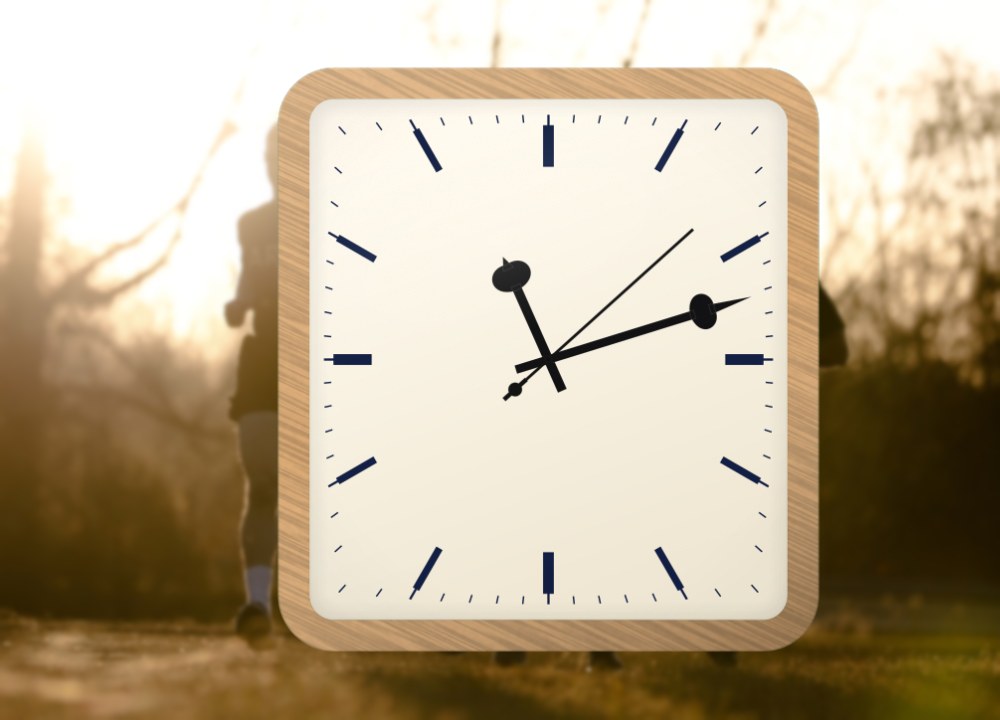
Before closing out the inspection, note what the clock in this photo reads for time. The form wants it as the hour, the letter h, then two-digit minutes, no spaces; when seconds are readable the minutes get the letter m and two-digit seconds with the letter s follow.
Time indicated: 11h12m08s
